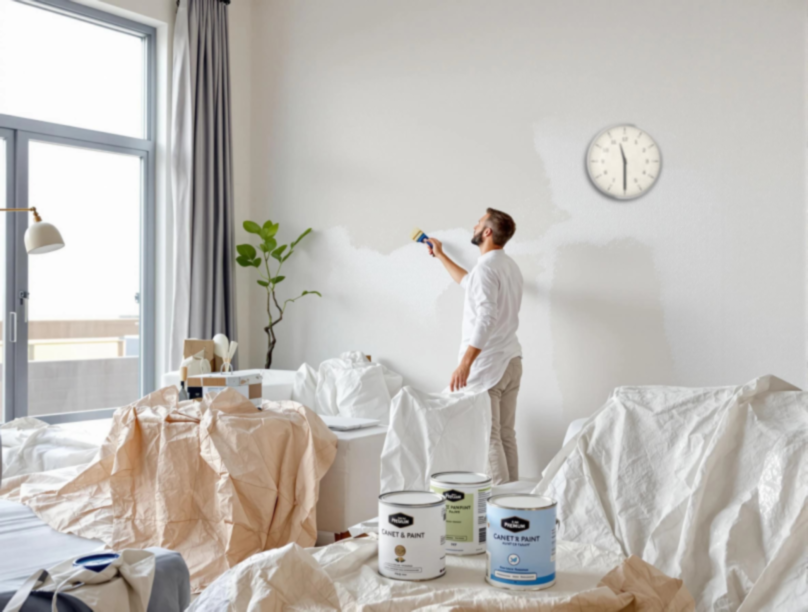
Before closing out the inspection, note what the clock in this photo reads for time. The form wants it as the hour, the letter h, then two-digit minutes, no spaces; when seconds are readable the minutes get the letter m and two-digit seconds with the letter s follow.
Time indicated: 11h30
